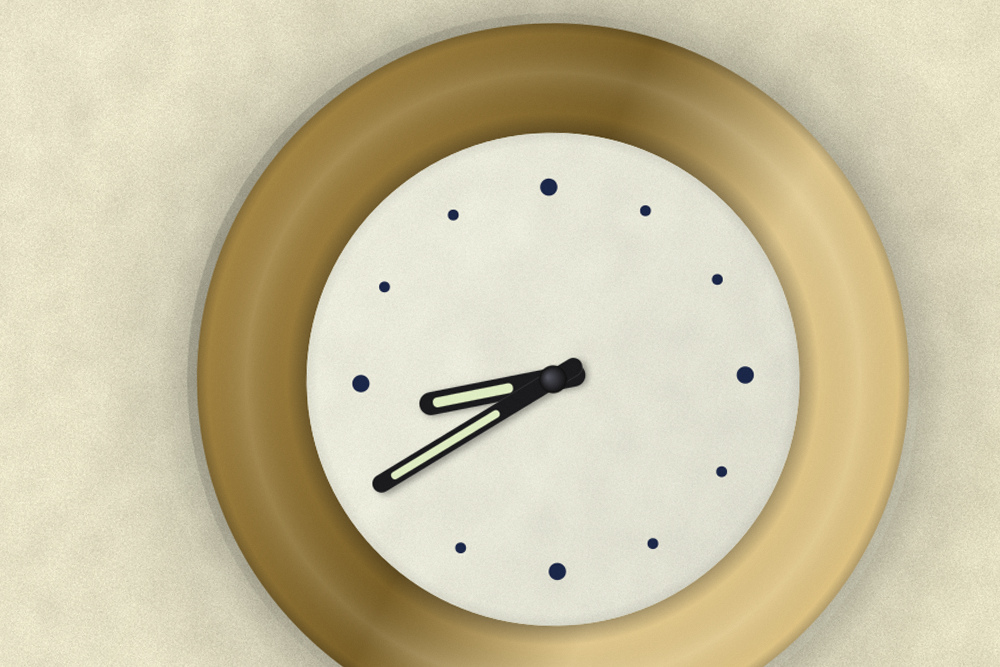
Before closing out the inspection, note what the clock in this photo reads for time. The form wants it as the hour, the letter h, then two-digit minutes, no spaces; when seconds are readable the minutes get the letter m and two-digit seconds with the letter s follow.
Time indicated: 8h40
